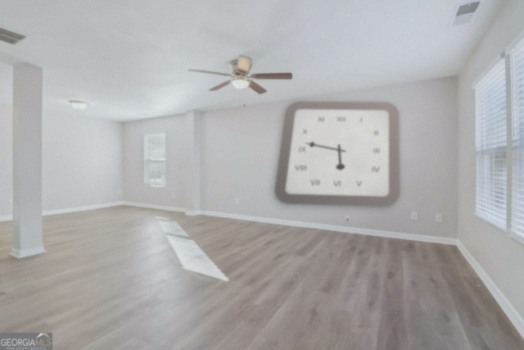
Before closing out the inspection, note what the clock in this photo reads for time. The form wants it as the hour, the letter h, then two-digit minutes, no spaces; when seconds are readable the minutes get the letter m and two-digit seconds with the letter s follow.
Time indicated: 5h47
